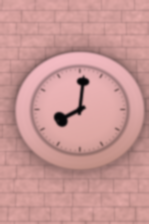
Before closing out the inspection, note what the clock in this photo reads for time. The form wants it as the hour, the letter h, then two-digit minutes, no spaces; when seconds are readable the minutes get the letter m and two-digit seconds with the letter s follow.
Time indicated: 8h01
